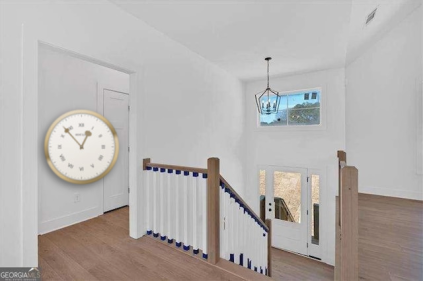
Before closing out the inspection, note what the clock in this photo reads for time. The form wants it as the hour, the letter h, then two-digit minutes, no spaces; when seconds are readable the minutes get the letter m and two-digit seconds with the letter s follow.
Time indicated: 12h53
